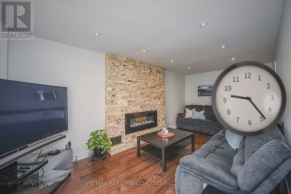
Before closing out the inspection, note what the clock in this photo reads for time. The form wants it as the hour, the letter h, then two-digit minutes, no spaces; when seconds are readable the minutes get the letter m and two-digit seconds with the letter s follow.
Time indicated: 9h24
